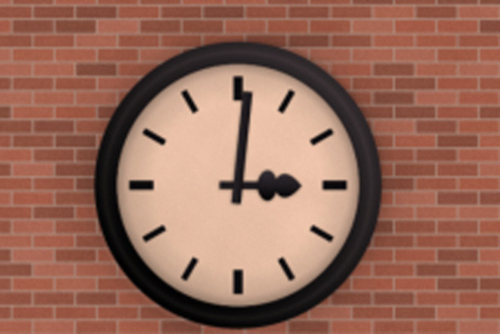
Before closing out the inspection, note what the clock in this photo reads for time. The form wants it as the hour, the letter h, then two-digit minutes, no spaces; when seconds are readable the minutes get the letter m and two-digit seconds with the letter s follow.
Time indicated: 3h01
